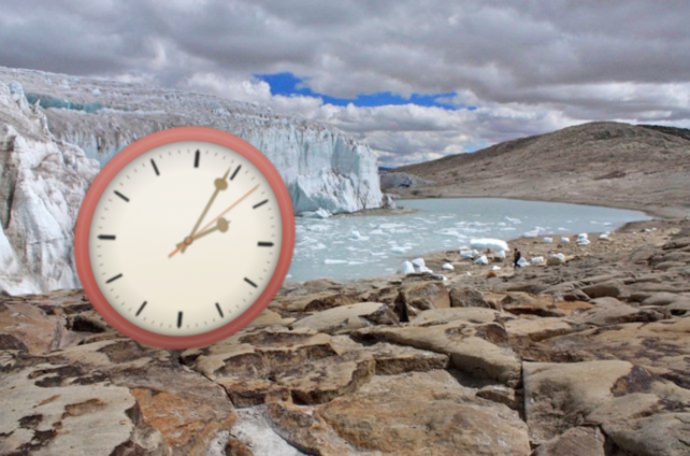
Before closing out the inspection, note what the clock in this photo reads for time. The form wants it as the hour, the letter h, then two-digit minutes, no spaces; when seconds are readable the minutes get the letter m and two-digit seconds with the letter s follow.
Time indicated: 2h04m08s
